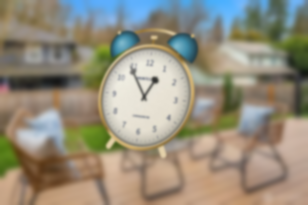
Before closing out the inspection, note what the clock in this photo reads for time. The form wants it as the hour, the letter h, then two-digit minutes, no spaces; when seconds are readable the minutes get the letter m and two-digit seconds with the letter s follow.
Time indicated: 12h54
